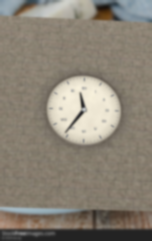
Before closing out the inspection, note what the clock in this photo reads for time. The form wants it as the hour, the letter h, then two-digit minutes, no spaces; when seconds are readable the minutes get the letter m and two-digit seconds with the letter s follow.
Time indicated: 11h36
